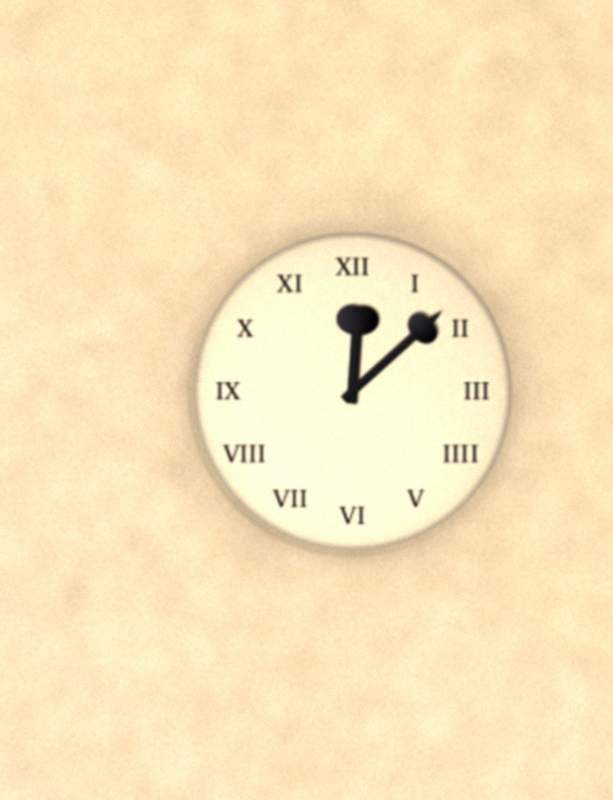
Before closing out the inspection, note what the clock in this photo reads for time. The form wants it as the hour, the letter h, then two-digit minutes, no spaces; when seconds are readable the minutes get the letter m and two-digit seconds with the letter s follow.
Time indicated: 12h08
